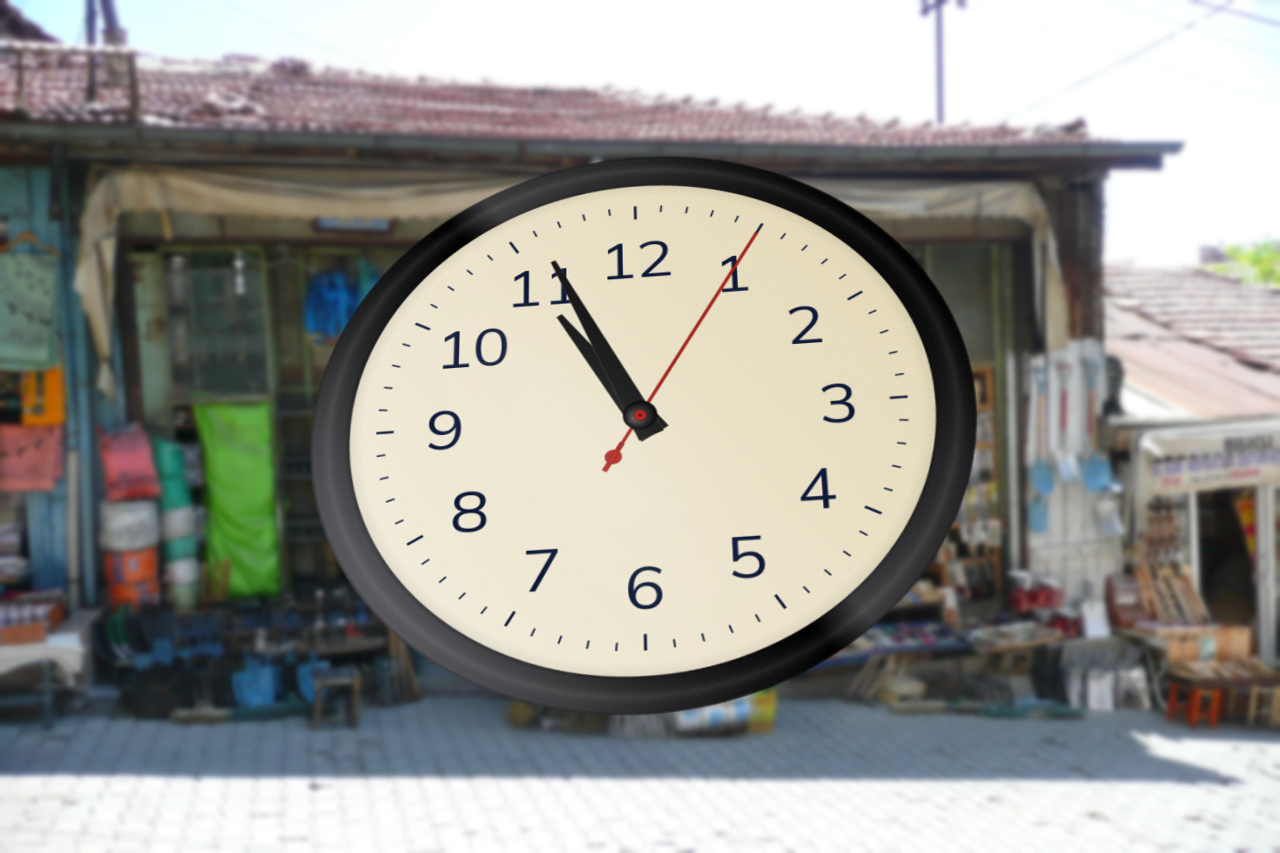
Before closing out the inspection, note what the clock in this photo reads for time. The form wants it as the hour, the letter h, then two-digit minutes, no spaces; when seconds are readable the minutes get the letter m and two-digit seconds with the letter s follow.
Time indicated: 10h56m05s
